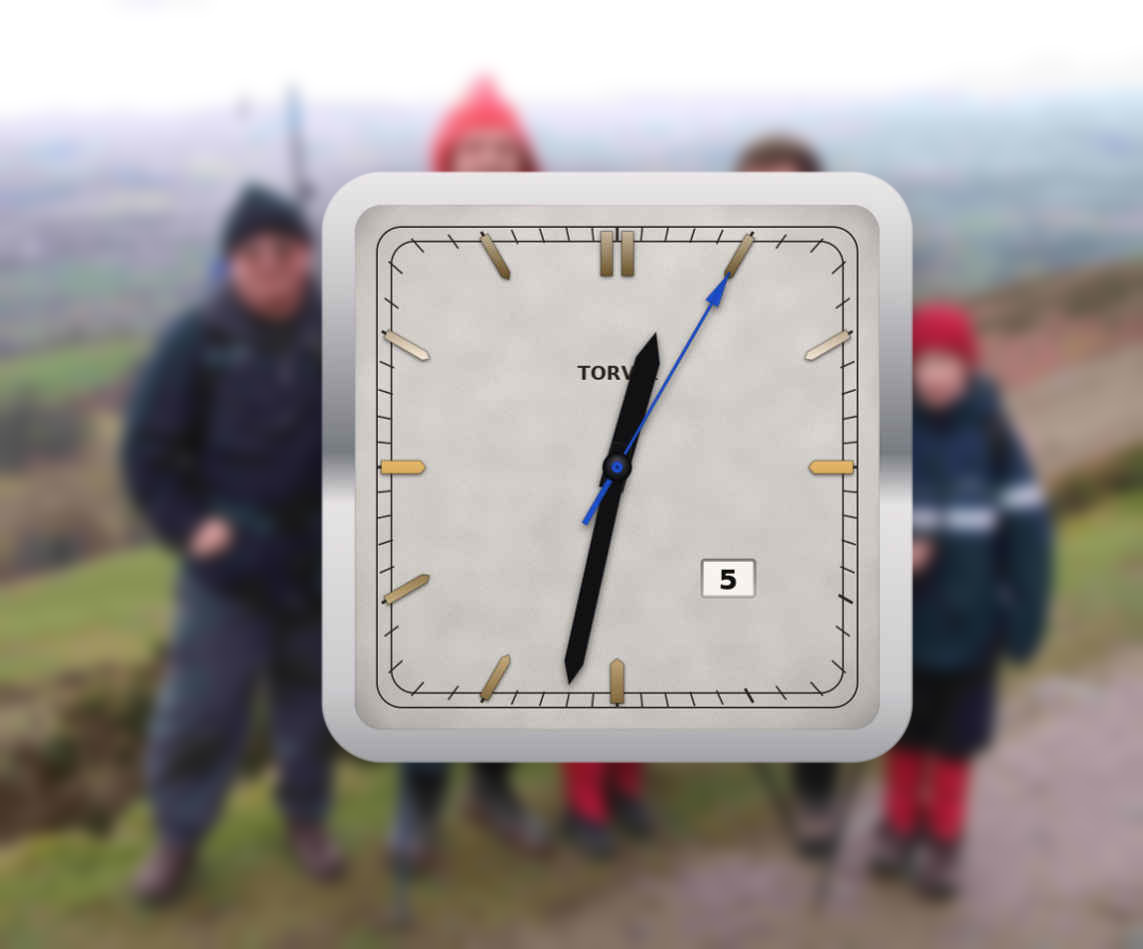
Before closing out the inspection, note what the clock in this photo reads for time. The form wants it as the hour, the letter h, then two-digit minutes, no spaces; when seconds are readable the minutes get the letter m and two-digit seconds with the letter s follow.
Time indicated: 12h32m05s
